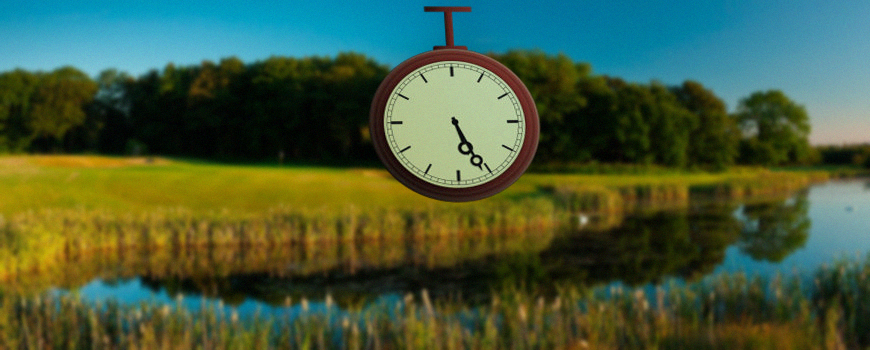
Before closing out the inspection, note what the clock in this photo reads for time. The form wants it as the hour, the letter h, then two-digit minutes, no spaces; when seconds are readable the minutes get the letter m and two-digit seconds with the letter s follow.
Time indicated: 5h26
